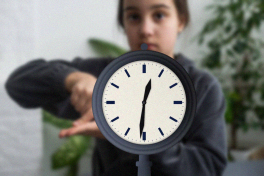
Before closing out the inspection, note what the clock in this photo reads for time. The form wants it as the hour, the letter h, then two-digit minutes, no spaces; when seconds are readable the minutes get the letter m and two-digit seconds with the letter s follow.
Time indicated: 12h31
